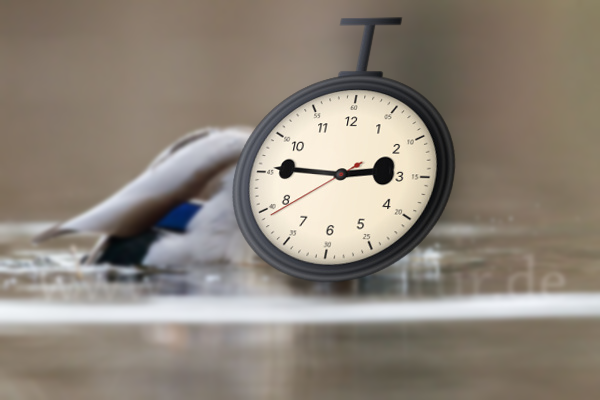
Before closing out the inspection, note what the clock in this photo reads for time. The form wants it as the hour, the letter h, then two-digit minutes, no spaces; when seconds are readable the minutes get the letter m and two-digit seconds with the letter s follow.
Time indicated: 2h45m39s
